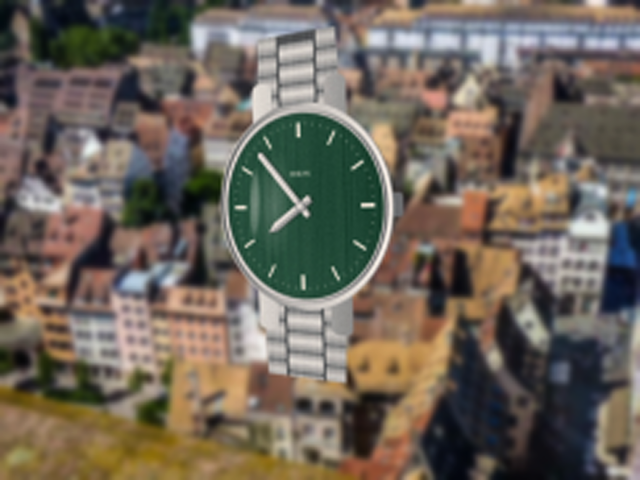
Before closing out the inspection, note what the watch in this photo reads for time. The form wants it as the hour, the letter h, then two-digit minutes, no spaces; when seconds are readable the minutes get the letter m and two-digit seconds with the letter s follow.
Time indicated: 7h53
